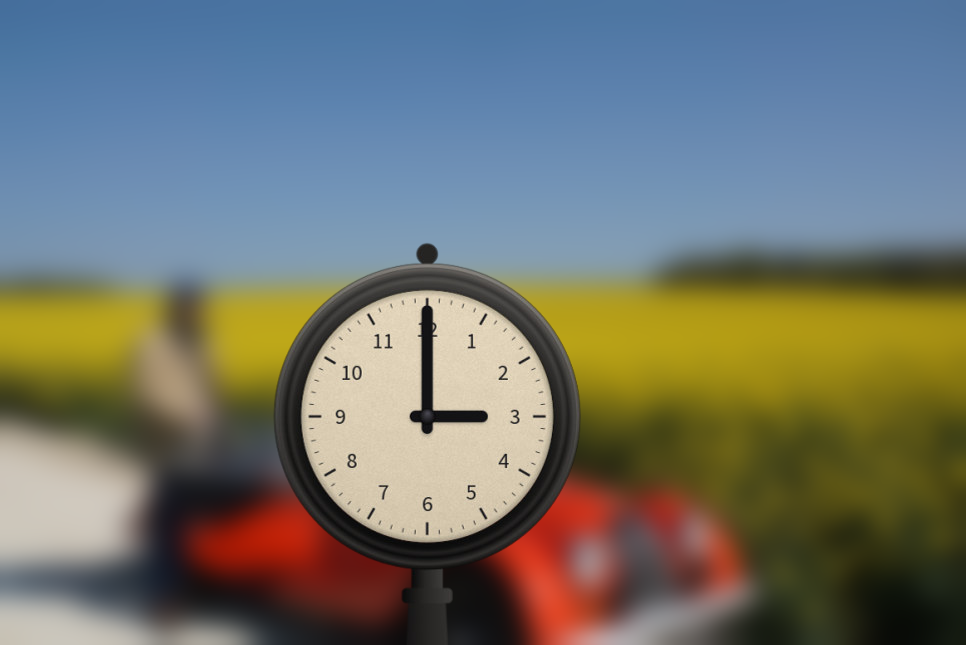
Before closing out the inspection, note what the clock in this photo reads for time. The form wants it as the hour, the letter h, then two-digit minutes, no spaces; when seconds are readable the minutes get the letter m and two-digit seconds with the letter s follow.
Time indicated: 3h00
